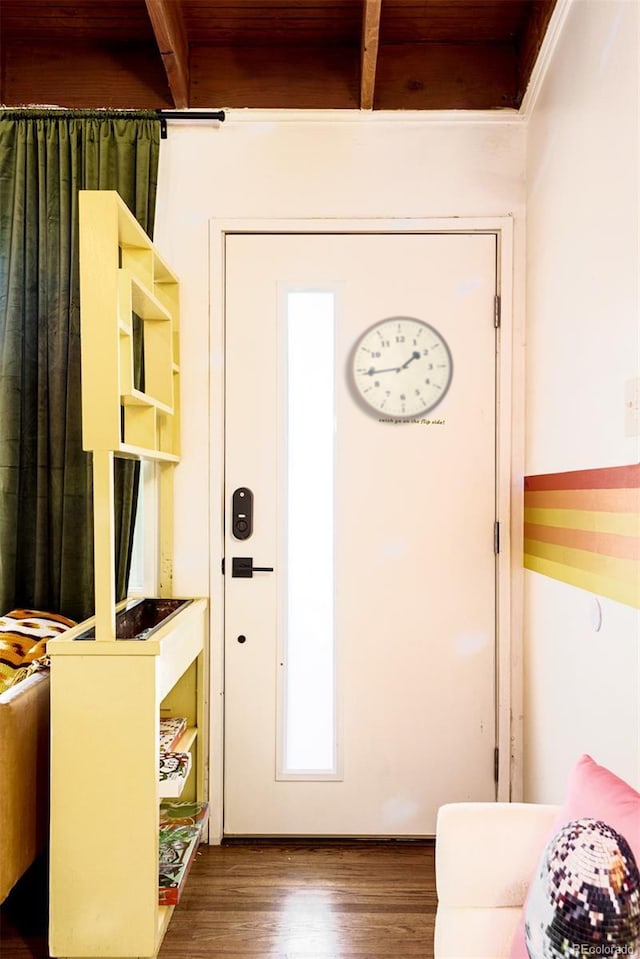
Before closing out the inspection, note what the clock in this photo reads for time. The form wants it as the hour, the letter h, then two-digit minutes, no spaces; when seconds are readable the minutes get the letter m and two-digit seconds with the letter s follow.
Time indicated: 1h44
